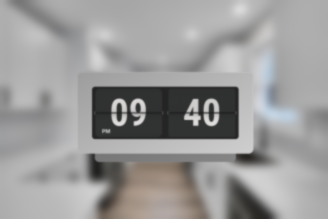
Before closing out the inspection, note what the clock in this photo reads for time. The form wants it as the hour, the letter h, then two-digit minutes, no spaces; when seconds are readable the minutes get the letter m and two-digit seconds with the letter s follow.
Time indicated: 9h40
